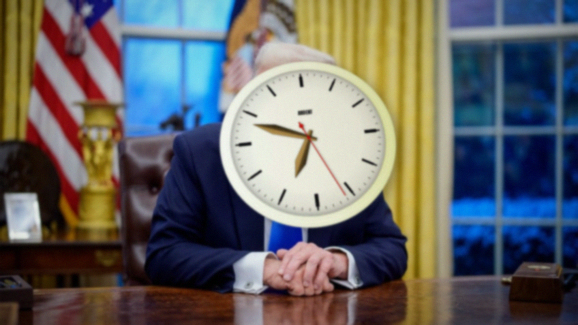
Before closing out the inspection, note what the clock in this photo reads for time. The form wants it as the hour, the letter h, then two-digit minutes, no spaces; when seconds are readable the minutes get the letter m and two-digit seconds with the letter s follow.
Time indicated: 6h48m26s
